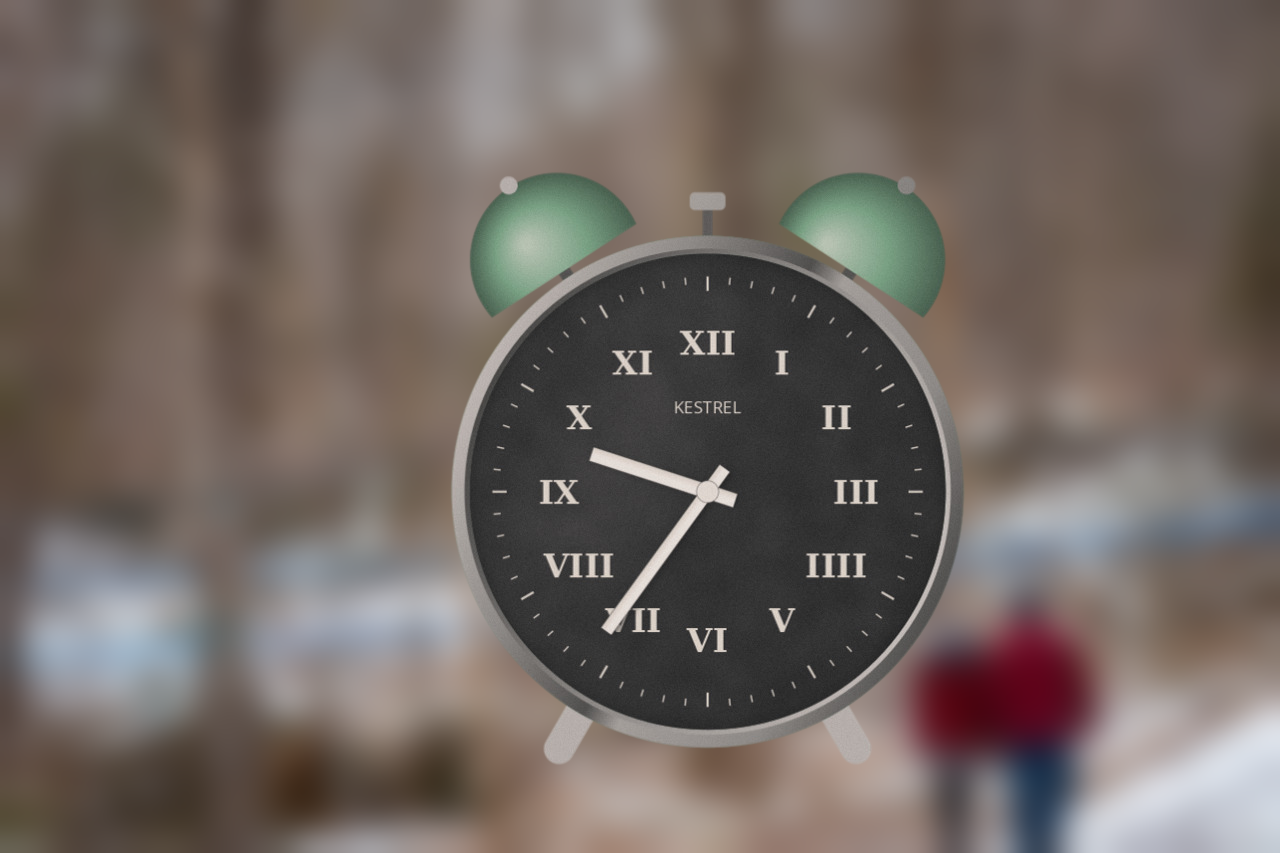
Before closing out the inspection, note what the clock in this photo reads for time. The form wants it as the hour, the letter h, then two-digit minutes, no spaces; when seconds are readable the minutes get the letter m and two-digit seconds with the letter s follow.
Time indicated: 9h36
